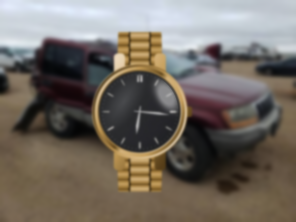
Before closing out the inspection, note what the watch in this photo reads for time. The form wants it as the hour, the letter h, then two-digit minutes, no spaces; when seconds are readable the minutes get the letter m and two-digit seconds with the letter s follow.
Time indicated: 6h16
